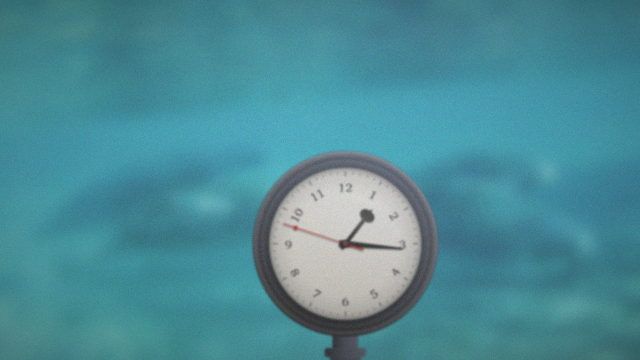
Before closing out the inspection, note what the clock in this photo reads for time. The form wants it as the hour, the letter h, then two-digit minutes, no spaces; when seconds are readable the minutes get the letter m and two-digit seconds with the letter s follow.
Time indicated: 1h15m48s
